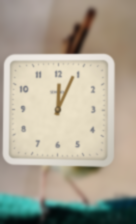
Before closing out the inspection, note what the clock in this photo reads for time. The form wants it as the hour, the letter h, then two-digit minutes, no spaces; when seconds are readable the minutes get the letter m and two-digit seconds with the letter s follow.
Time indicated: 12h04
